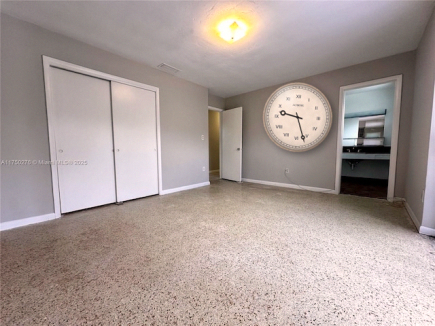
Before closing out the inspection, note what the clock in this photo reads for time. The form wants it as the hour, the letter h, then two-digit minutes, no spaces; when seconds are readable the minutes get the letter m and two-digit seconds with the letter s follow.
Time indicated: 9h27
